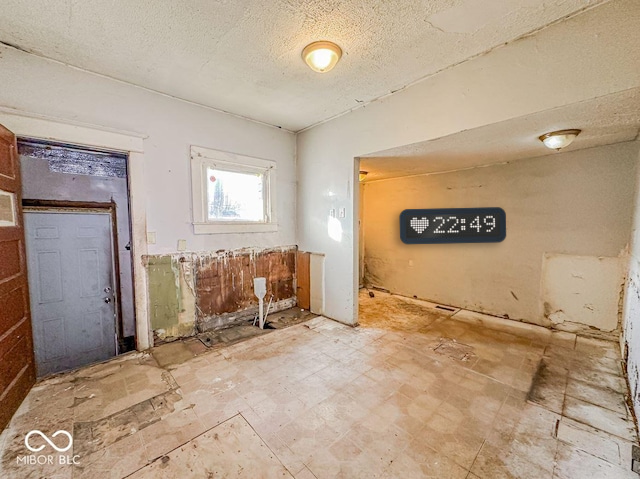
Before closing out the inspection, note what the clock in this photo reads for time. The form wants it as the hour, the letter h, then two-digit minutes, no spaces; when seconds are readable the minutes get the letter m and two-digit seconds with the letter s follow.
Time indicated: 22h49
